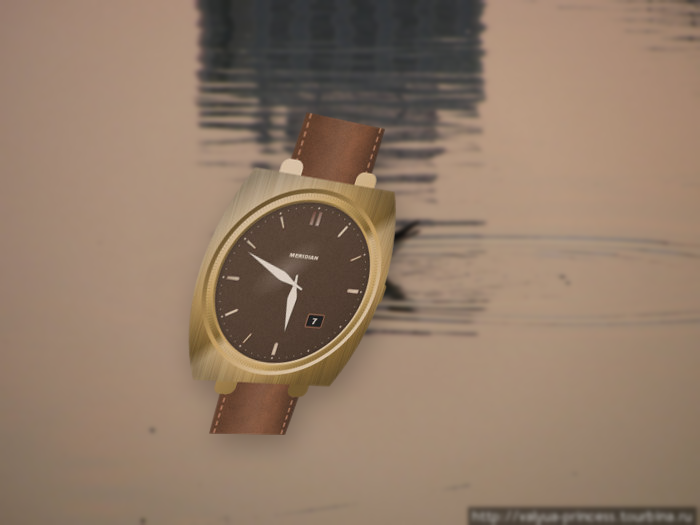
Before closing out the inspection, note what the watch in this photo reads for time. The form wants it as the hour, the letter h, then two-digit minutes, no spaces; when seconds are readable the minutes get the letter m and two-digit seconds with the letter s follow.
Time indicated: 5h49
